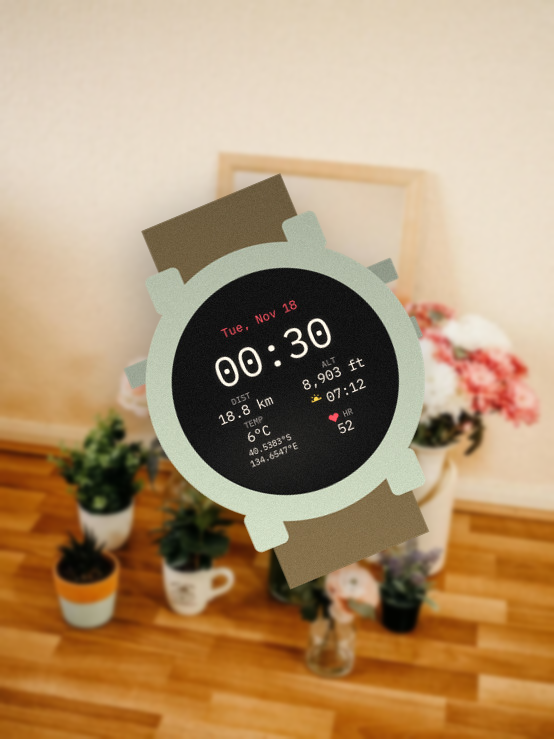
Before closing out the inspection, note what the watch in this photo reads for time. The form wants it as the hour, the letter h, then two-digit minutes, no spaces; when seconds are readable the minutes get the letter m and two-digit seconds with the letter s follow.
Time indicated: 0h30
